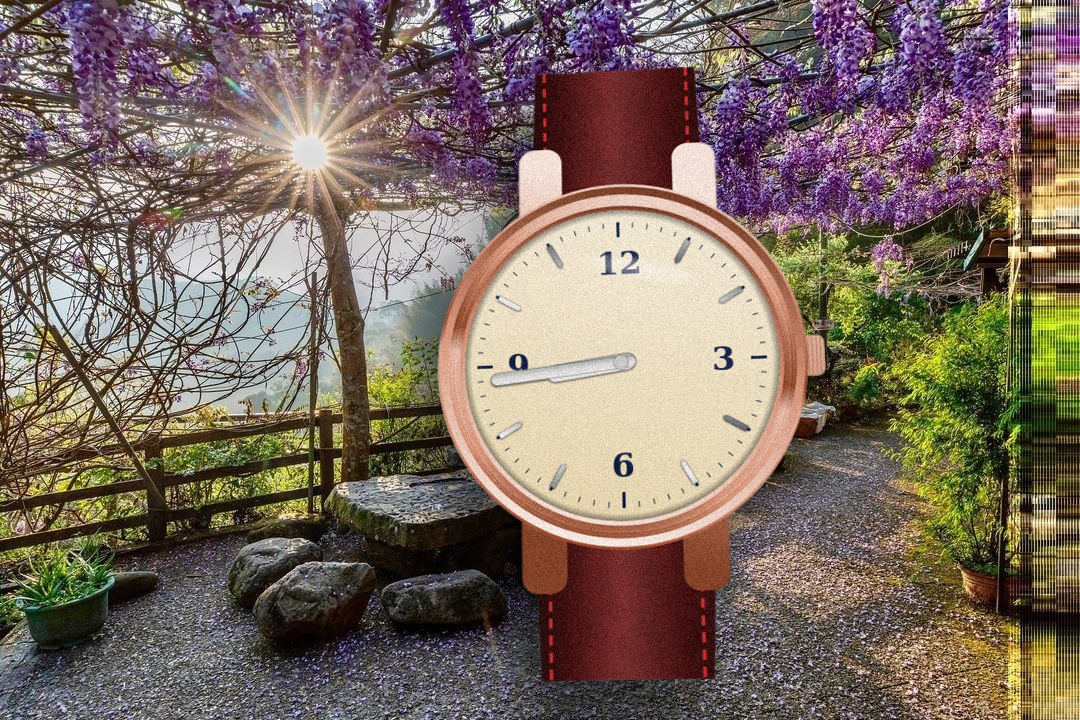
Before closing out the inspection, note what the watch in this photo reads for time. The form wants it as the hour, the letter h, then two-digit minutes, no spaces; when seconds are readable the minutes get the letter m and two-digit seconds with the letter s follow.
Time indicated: 8h44
